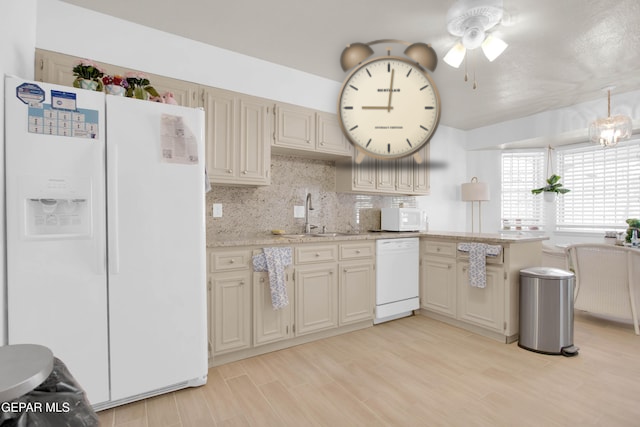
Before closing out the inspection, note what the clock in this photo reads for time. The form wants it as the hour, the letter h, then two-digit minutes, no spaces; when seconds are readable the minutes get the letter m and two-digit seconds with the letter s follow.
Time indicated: 9h01
